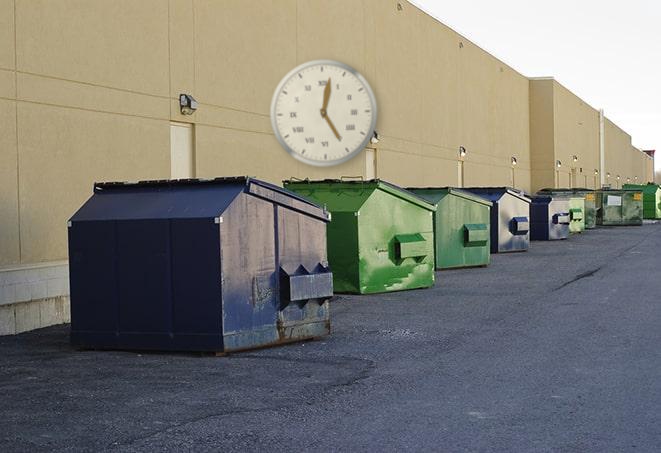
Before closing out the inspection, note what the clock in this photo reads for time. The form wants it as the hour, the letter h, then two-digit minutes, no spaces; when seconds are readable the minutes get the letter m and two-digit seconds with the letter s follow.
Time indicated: 5h02
